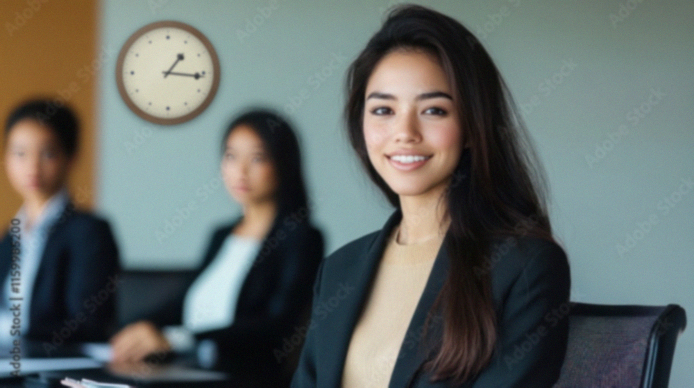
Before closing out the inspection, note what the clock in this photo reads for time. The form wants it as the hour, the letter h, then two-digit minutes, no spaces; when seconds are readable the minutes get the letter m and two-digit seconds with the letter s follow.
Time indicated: 1h16
